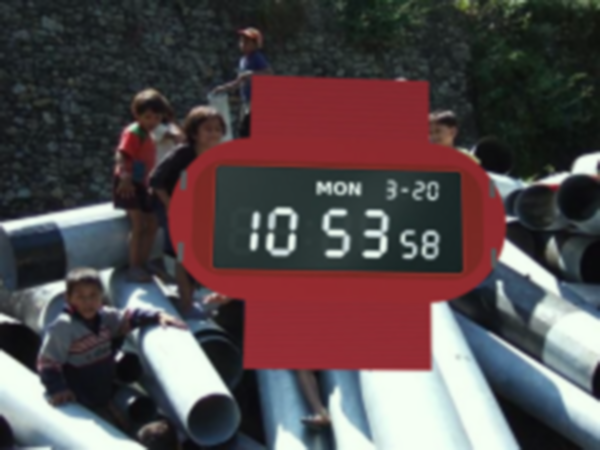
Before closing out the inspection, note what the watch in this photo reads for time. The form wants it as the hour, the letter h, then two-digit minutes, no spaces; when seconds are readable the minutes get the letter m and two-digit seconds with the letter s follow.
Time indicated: 10h53m58s
